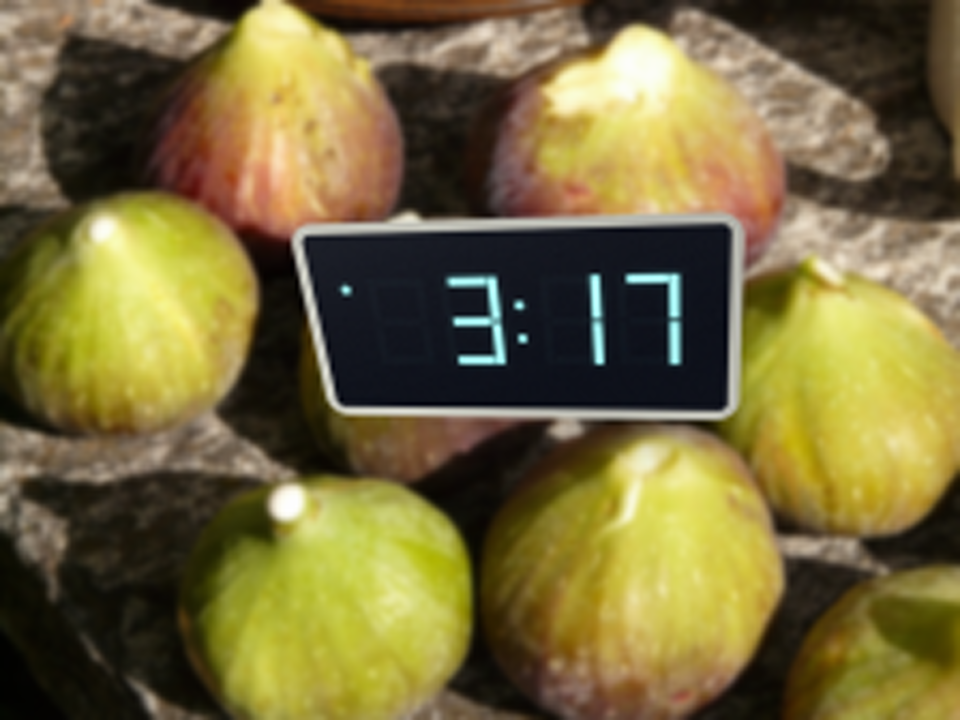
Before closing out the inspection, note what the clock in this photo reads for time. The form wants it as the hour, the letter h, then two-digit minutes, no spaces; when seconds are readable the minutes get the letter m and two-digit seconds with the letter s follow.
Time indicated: 3h17
